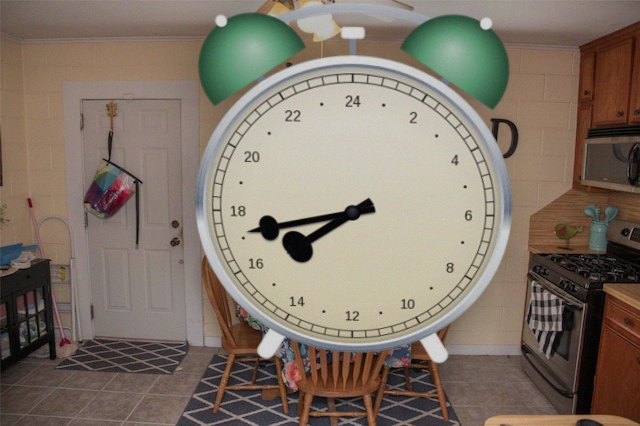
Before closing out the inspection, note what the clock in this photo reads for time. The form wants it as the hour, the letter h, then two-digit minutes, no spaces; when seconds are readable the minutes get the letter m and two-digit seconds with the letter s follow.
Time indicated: 15h43
